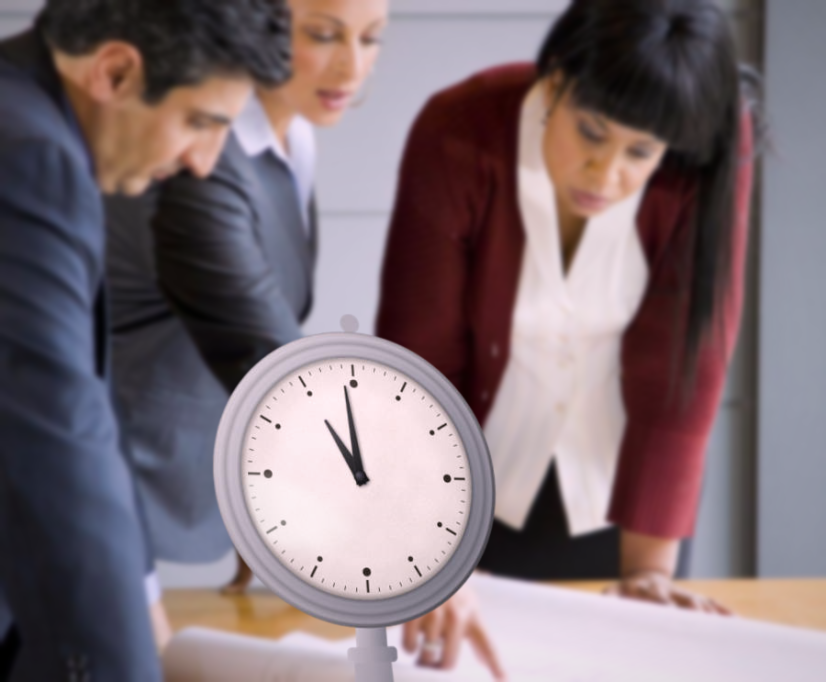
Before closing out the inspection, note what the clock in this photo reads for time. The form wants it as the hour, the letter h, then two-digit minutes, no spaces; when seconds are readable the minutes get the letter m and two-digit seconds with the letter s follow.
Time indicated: 10h59
